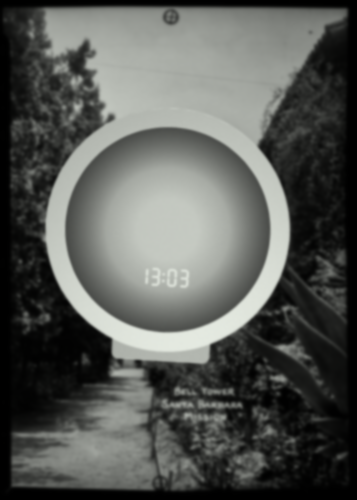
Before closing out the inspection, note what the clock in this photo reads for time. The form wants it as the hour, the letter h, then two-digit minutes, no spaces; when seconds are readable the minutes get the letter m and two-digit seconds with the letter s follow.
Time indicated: 13h03
